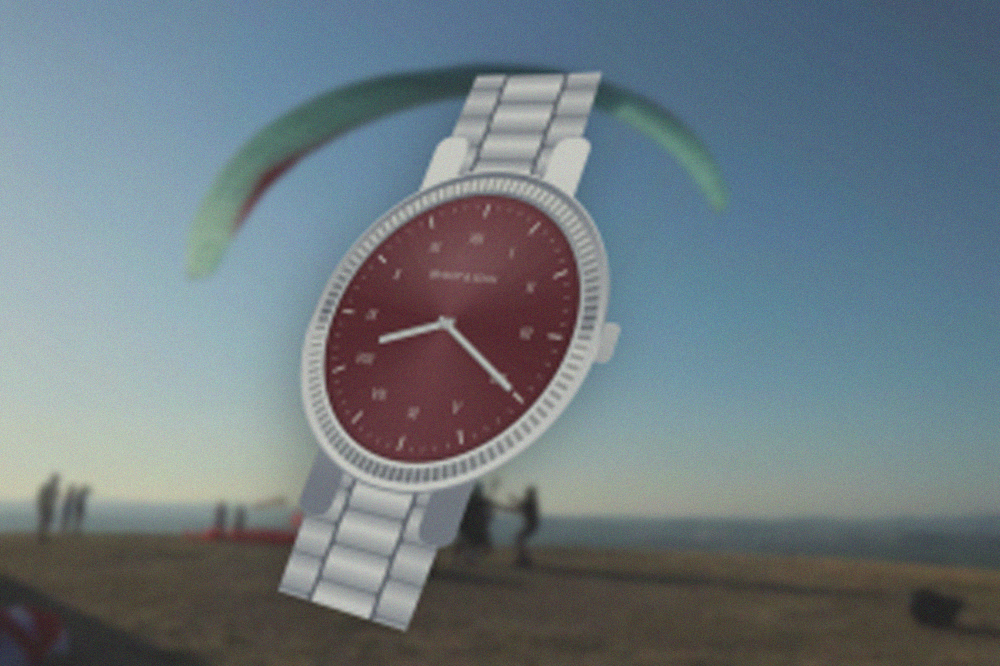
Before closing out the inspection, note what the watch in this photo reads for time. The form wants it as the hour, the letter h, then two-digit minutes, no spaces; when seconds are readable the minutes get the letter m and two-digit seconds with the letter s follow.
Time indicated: 8h20
